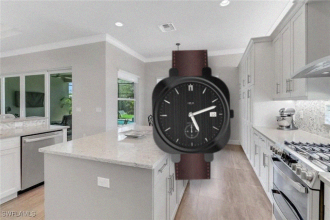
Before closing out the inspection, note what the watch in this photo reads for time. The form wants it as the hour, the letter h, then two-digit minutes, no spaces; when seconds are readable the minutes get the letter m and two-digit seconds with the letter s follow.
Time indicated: 5h12
